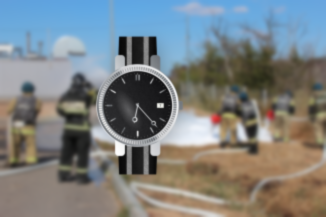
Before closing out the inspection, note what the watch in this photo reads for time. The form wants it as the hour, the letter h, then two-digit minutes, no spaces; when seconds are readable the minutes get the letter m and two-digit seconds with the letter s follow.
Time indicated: 6h23
